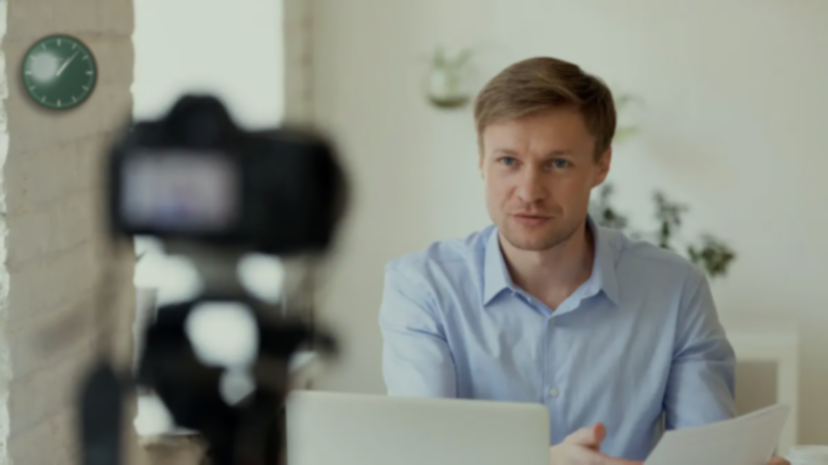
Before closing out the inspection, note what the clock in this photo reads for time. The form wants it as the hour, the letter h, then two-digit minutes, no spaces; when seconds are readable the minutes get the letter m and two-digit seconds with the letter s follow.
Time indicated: 1h07
